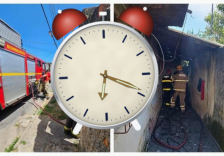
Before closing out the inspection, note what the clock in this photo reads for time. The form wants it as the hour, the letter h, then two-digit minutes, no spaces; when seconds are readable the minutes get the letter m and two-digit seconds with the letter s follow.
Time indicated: 6h19
